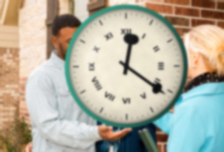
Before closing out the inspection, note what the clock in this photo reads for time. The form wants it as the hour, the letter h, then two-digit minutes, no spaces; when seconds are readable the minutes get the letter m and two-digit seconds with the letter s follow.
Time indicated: 12h21
